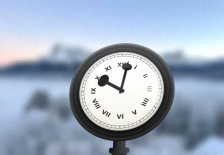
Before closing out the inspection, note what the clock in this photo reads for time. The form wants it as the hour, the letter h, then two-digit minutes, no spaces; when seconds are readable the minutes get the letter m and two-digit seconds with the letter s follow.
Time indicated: 10h02
